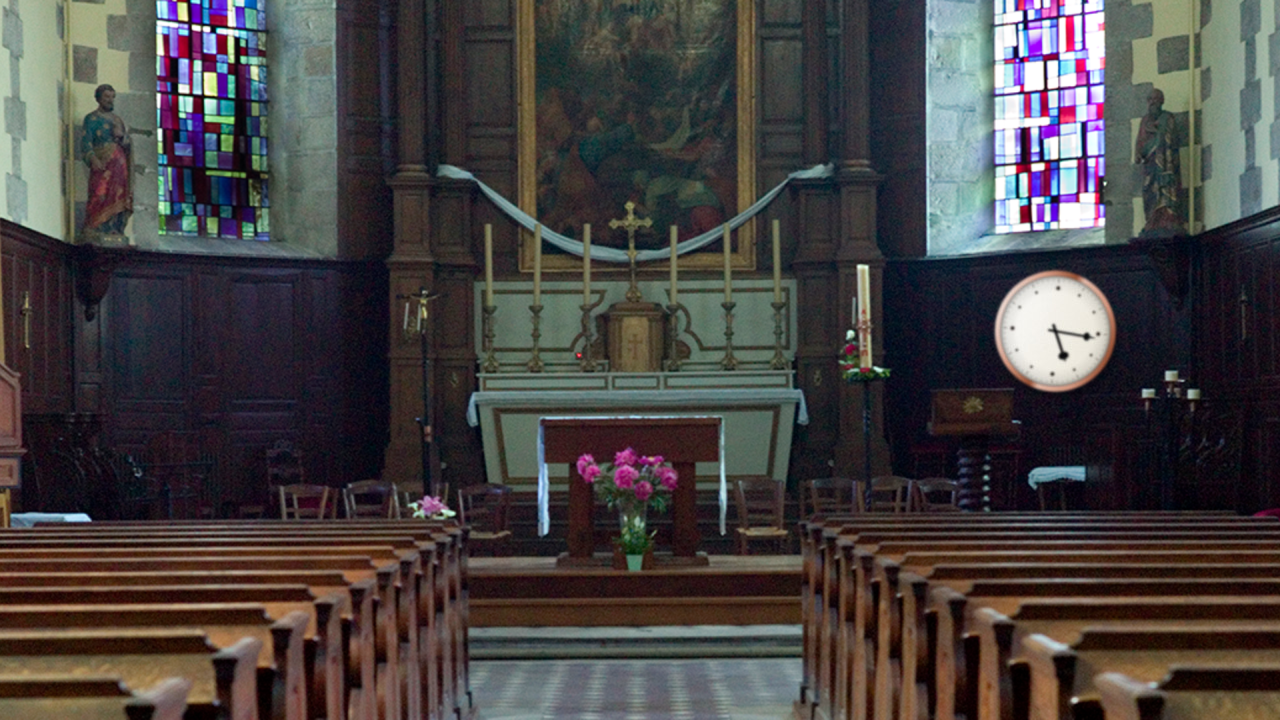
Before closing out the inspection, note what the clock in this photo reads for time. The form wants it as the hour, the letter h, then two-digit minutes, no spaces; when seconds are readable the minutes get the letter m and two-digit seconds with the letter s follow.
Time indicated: 5h16
